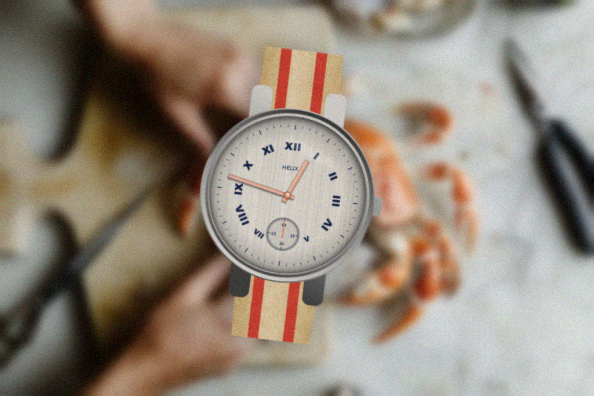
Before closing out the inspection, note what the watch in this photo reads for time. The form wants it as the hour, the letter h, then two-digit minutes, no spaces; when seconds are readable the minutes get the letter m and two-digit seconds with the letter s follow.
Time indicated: 12h47
